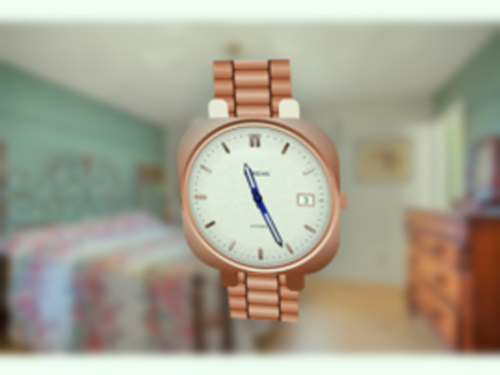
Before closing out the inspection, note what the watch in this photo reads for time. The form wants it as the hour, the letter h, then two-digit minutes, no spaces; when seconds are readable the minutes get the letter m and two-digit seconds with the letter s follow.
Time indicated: 11h26
